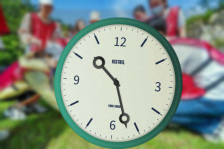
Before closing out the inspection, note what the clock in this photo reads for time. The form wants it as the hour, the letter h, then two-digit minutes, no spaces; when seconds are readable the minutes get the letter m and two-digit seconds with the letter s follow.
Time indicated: 10h27
